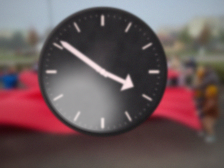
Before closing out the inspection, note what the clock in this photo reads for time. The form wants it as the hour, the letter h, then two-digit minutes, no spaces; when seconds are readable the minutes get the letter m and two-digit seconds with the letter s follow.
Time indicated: 3h51
